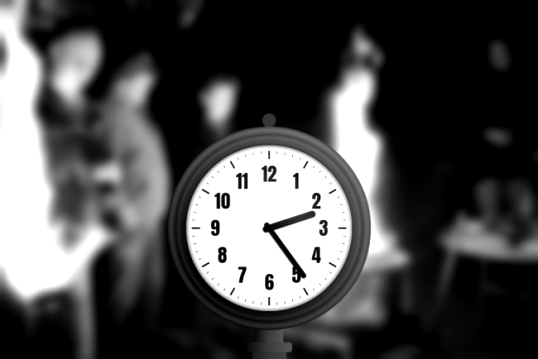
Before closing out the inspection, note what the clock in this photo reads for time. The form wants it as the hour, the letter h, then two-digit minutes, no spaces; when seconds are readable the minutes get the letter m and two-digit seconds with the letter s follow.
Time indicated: 2h24
